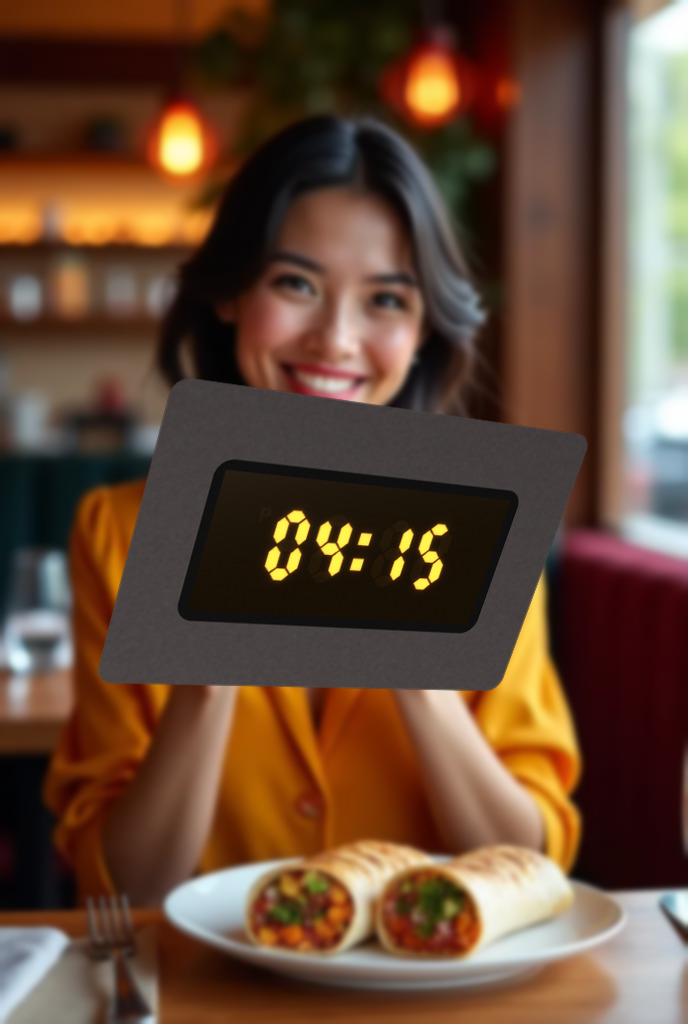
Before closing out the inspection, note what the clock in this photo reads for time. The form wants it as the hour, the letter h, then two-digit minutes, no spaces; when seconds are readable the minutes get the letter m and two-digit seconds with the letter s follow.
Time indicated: 4h15
